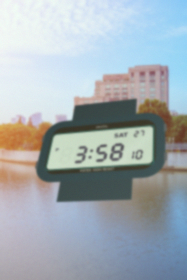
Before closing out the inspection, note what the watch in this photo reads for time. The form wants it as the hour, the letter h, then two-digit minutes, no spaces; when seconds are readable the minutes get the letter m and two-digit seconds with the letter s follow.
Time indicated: 3h58
